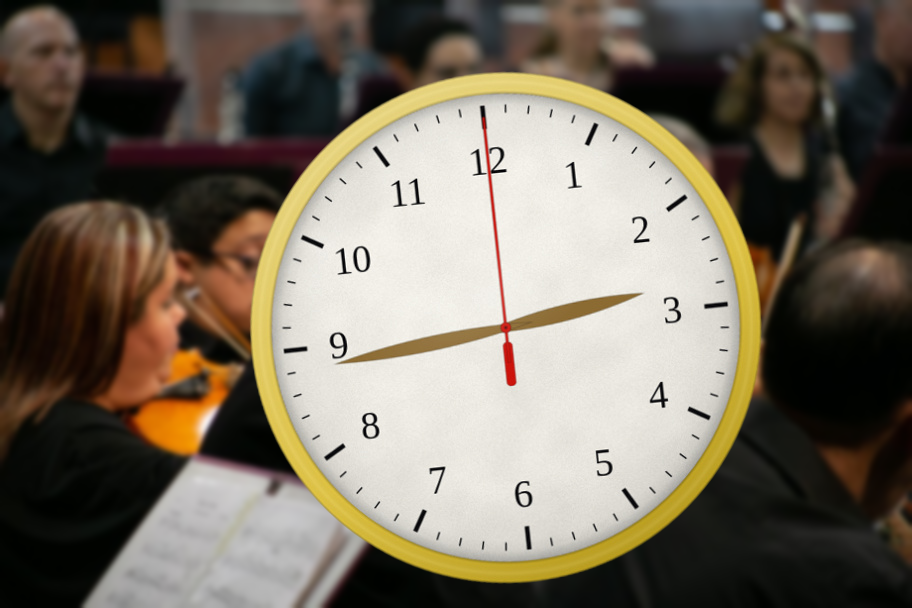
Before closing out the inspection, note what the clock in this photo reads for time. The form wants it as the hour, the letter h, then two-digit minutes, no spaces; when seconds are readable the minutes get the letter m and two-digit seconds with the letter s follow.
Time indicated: 2h44m00s
